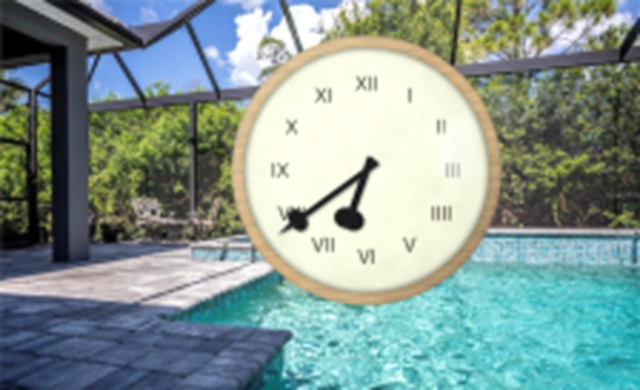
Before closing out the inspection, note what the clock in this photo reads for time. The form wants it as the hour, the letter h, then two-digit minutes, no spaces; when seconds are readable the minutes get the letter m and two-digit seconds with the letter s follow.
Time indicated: 6h39
